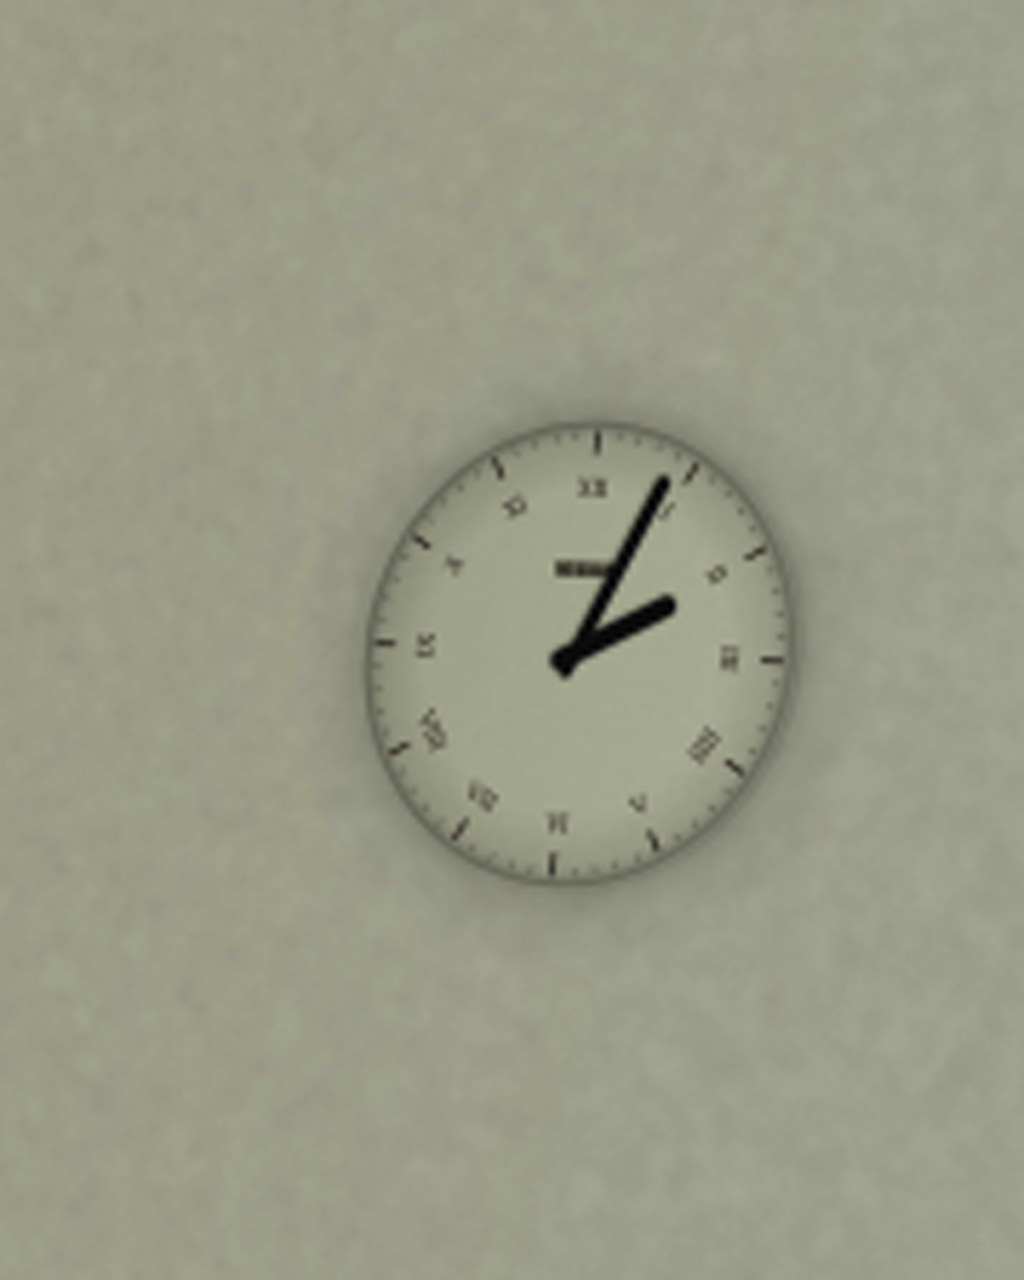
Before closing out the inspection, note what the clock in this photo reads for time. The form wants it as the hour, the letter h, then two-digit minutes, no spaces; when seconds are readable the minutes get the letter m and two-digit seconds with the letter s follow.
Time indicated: 2h04
